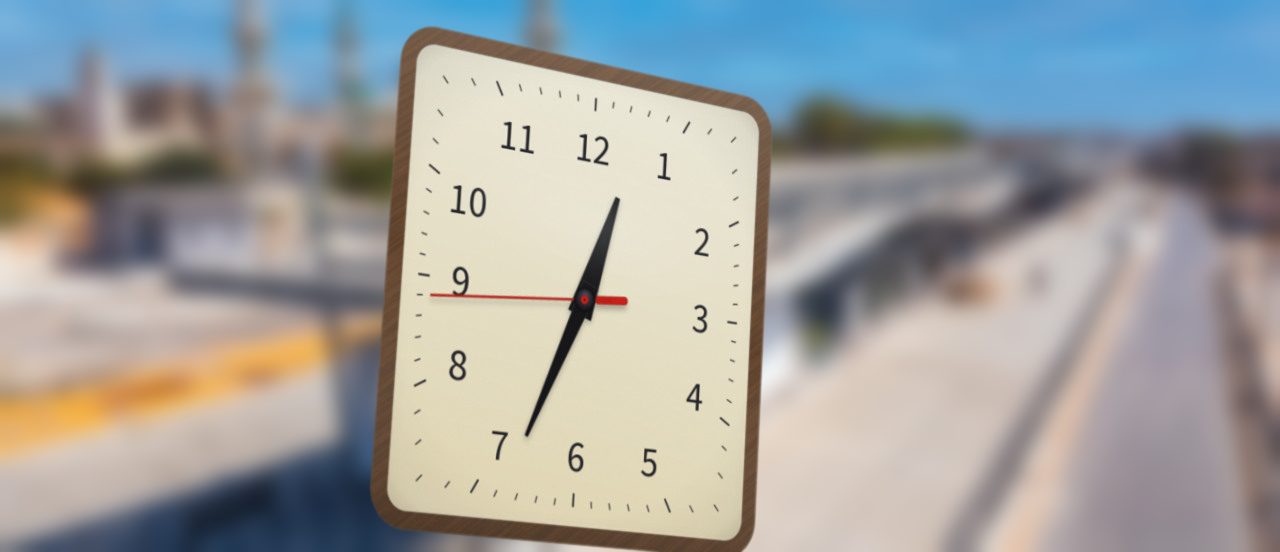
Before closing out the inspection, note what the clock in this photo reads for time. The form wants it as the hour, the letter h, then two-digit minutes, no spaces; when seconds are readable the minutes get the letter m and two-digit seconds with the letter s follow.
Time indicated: 12h33m44s
